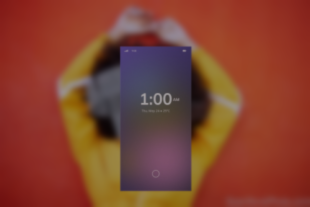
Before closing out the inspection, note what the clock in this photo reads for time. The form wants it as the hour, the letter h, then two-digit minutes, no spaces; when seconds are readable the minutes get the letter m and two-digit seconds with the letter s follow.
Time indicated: 1h00
